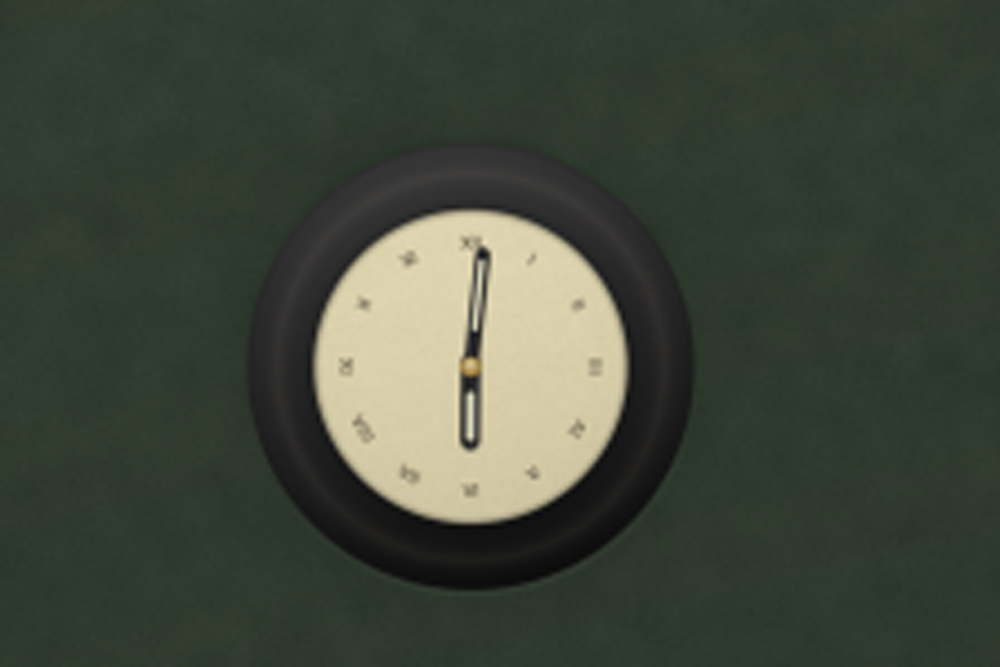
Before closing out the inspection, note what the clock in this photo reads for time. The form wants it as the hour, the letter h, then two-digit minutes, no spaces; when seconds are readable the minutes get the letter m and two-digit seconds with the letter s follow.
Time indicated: 6h01
